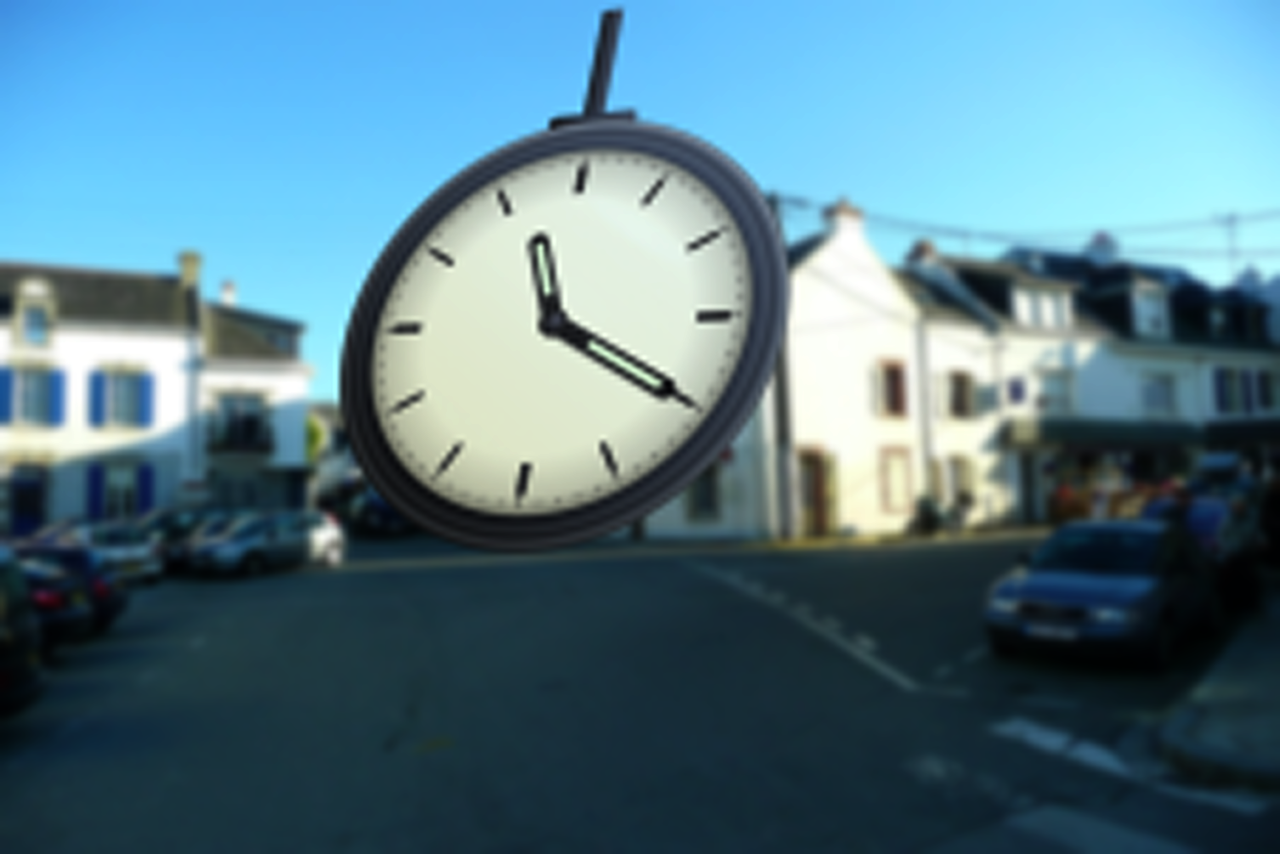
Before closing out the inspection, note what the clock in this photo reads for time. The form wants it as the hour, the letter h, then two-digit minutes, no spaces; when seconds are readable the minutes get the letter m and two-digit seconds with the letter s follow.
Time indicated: 11h20
